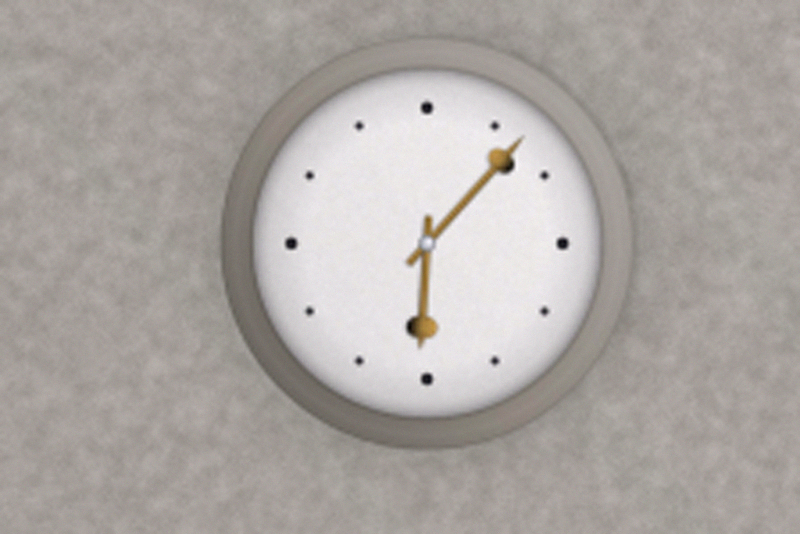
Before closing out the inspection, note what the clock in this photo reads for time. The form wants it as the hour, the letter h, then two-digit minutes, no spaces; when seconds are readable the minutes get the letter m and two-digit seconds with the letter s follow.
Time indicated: 6h07
